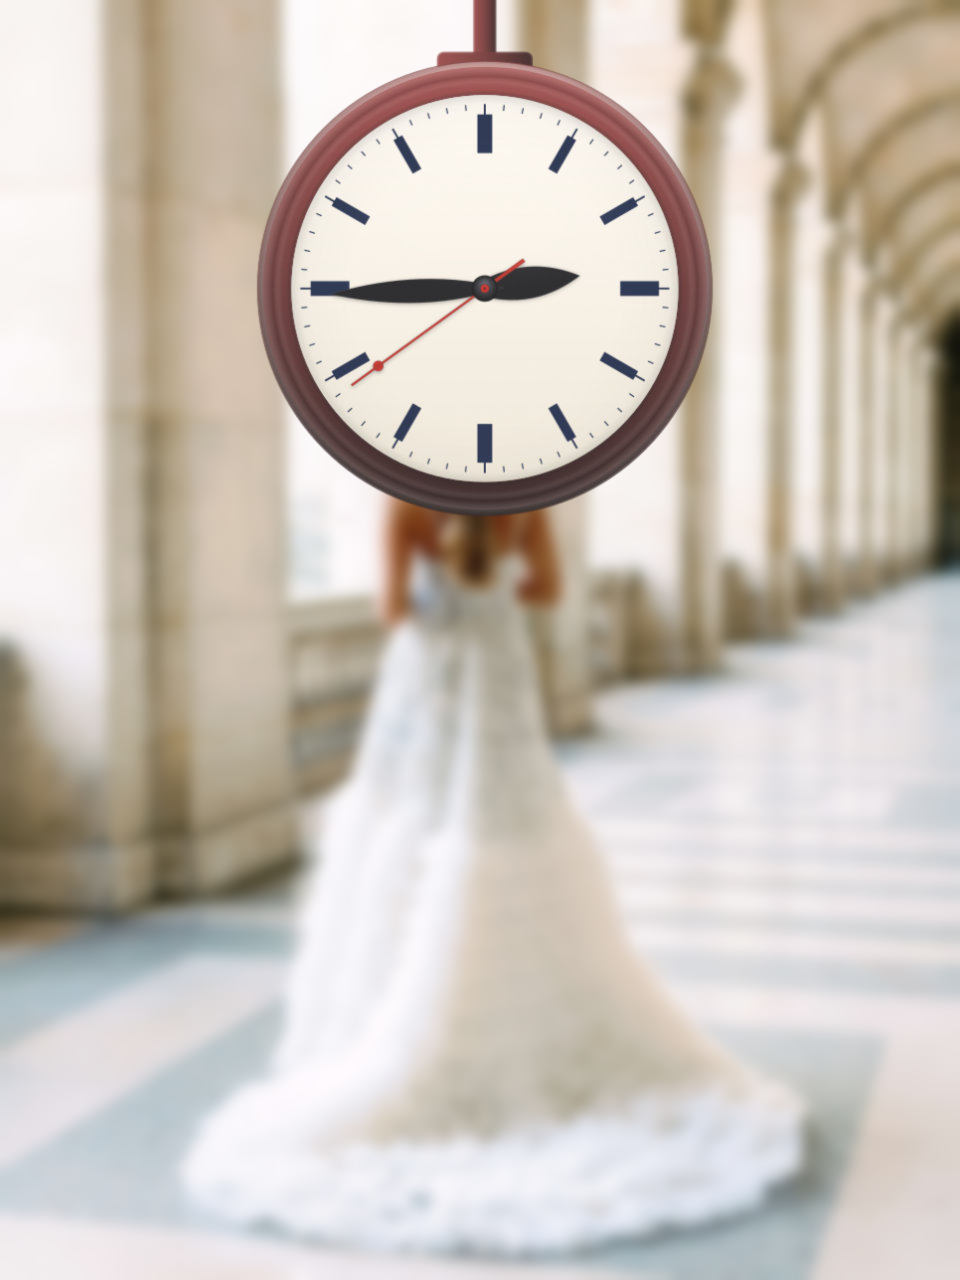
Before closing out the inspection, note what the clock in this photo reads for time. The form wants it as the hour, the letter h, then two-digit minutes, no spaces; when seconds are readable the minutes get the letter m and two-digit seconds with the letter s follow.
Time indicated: 2h44m39s
